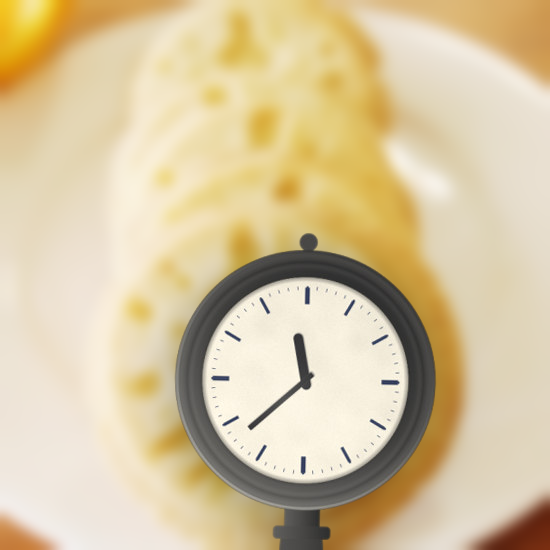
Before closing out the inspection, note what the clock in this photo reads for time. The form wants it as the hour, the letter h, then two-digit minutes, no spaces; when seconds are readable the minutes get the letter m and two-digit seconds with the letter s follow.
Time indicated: 11h38
